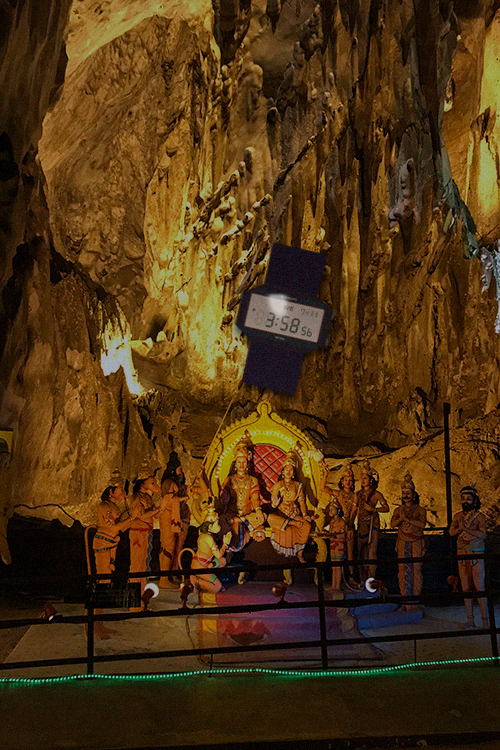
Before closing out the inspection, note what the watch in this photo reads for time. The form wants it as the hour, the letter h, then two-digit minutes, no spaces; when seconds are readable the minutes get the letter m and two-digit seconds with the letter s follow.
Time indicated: 3h58m56s
